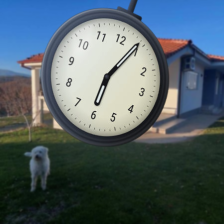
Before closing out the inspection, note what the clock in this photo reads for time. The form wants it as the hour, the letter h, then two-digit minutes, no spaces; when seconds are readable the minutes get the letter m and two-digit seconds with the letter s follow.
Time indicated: 6h04
